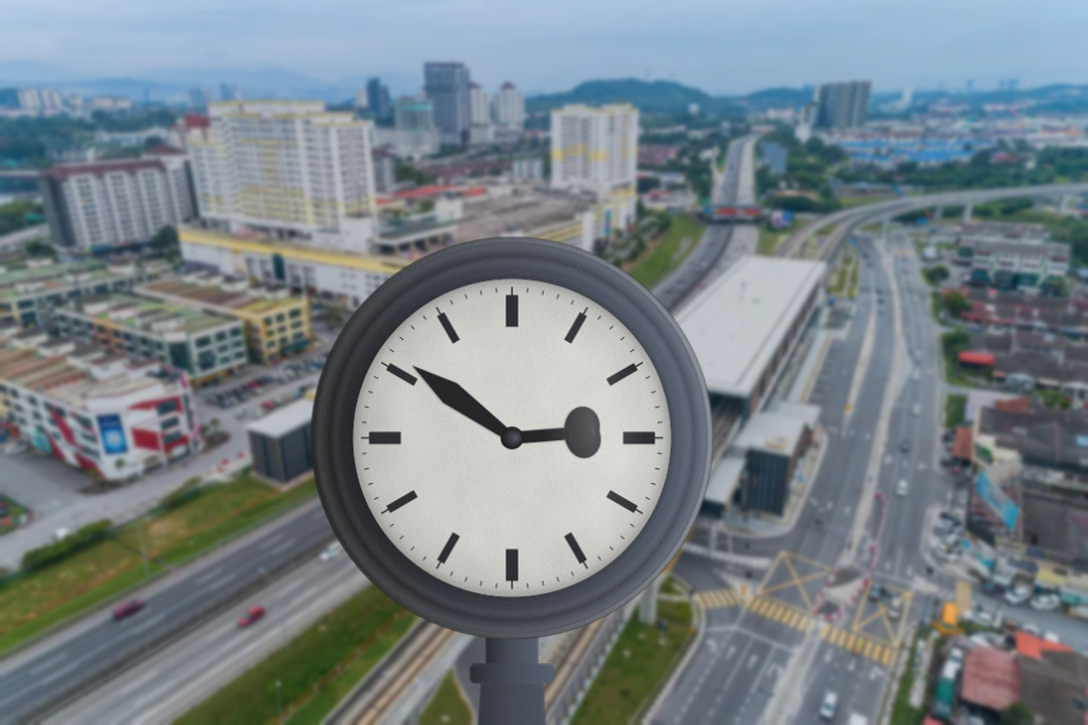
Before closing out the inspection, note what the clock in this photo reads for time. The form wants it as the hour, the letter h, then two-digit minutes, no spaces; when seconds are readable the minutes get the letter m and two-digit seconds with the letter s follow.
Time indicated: 2h51
